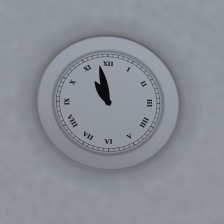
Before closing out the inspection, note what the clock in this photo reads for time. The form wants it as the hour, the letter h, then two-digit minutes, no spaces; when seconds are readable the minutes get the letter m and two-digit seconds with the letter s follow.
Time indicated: 10h58
